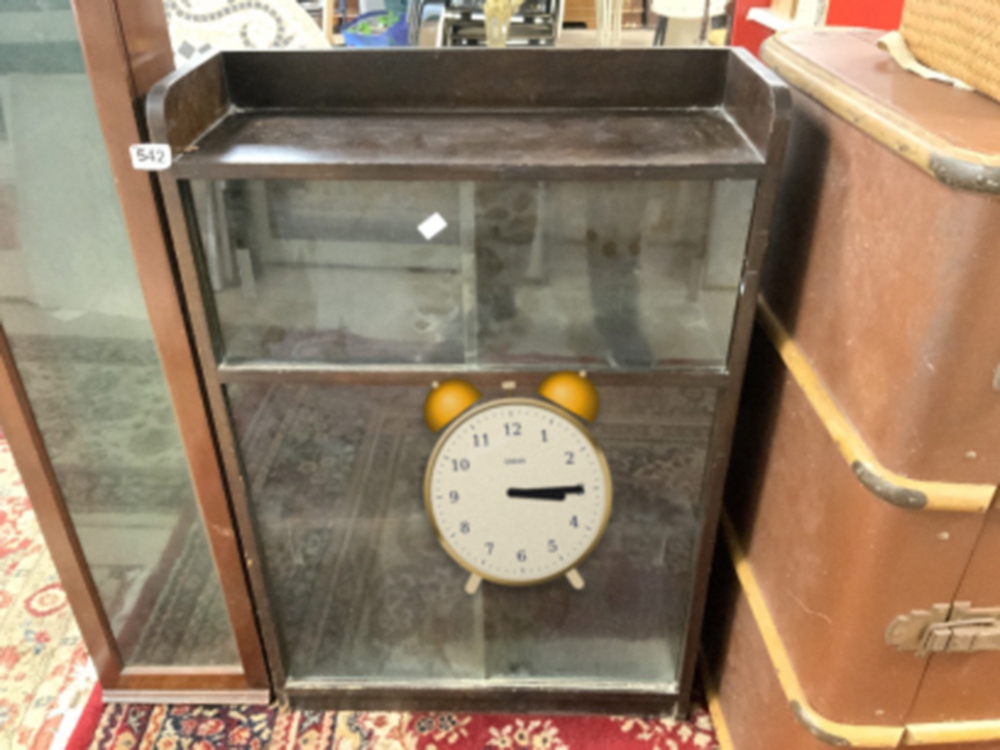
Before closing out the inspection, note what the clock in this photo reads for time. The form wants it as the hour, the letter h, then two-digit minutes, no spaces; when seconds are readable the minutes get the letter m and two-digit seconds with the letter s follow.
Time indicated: 3h15
